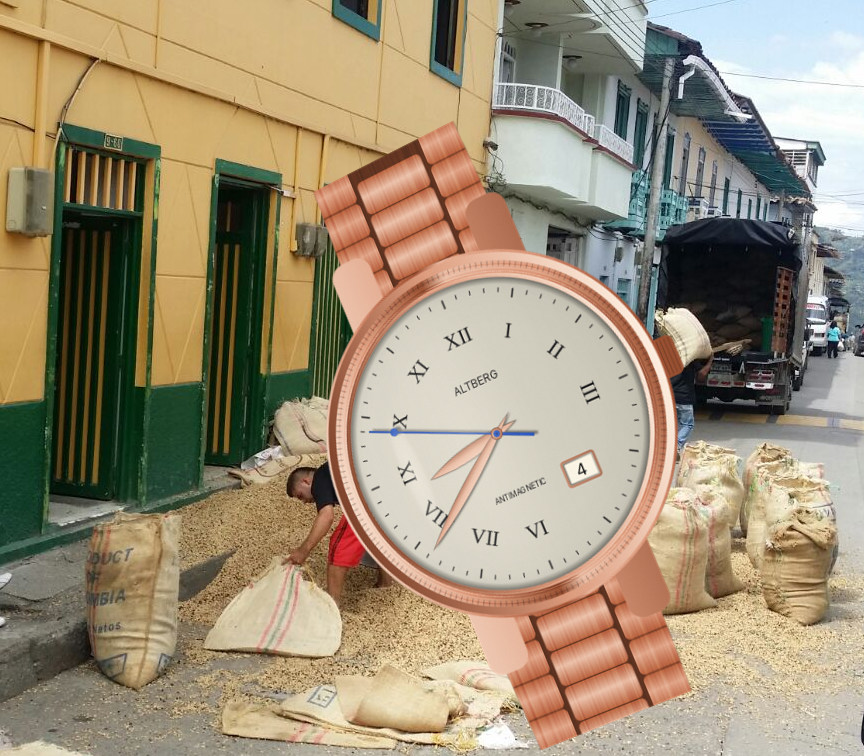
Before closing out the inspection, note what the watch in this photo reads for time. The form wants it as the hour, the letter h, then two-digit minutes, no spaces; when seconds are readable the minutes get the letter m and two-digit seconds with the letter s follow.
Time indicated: 8h38m49s
